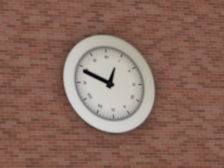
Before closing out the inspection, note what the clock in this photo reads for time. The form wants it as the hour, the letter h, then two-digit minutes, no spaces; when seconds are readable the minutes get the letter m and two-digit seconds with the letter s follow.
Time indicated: 12h49
